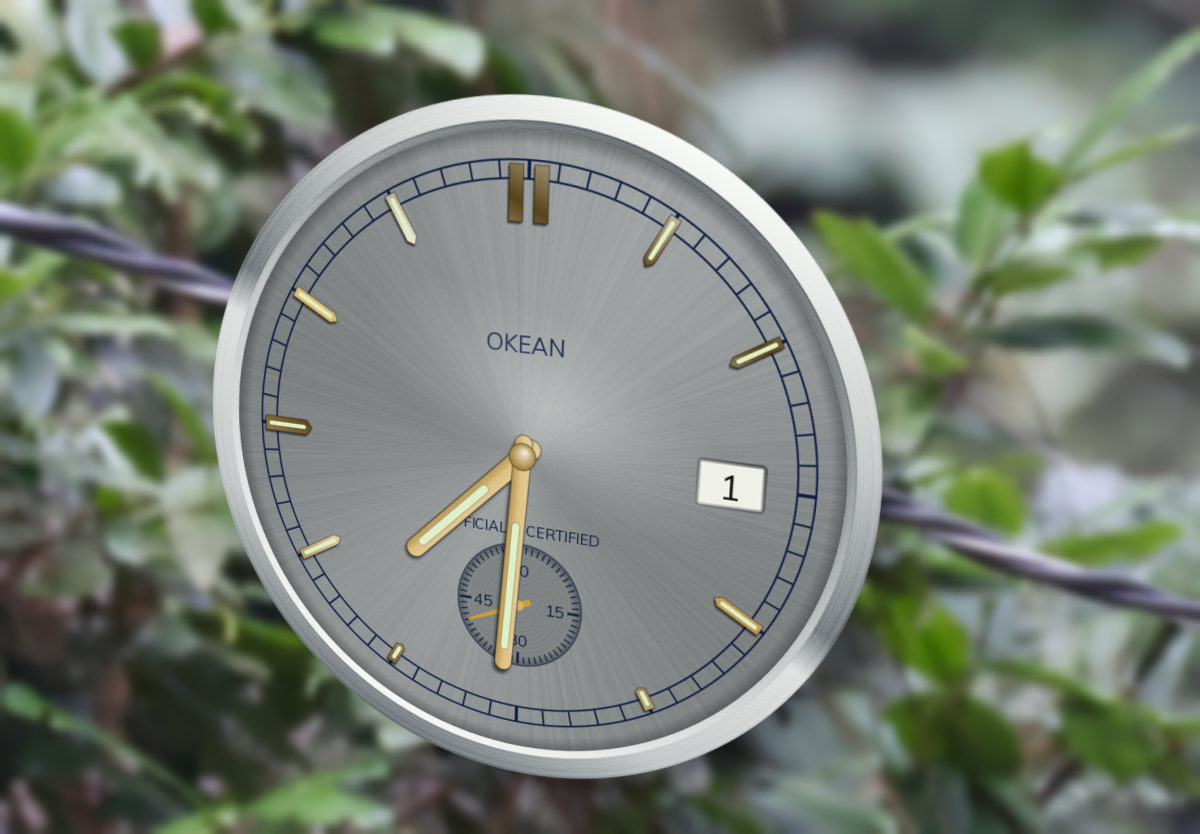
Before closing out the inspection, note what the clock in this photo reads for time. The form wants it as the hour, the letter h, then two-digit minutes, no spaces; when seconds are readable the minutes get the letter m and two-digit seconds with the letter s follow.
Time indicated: 7h30m41s
